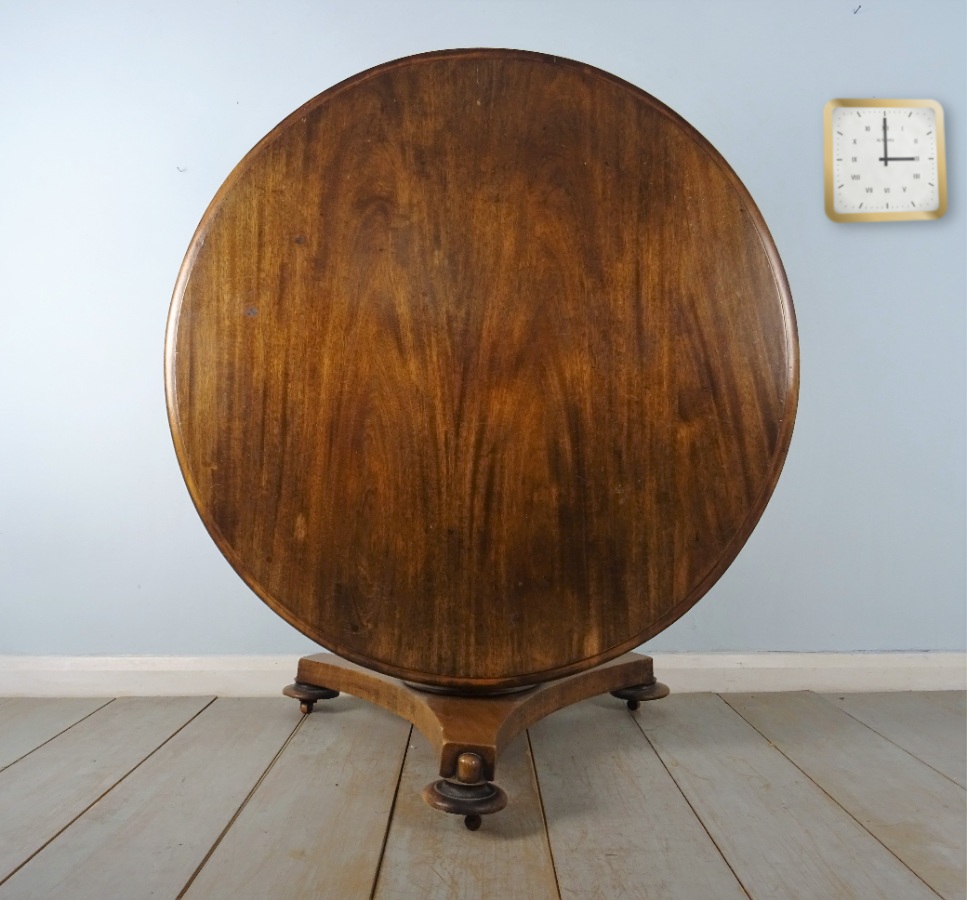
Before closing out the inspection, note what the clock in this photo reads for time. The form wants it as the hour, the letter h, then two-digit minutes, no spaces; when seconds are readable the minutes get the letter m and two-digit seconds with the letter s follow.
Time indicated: 3h00
